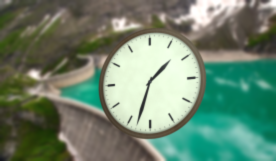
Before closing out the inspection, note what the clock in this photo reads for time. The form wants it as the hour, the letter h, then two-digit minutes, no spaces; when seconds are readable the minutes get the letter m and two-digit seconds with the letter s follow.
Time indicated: 1h33
